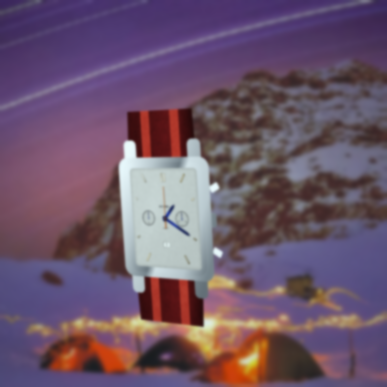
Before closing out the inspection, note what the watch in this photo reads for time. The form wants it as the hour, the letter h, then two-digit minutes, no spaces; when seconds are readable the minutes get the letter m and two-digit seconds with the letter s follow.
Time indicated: 1h20
